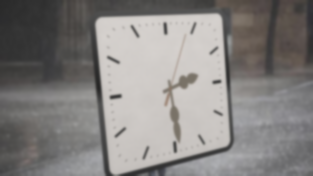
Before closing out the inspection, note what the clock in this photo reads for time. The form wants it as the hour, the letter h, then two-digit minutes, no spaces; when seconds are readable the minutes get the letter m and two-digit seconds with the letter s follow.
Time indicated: 2h29m04s
